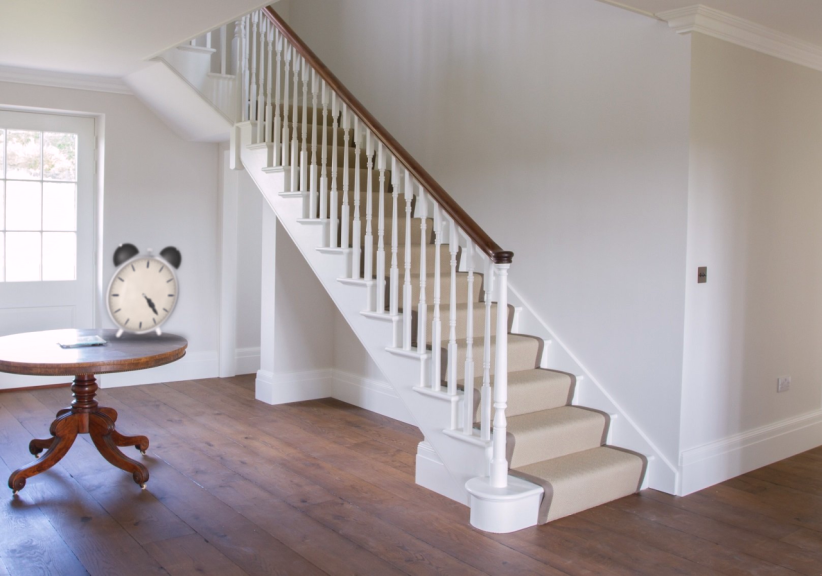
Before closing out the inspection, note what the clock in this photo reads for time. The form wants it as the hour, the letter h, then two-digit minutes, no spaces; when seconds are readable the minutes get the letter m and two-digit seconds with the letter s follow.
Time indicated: 4h23
